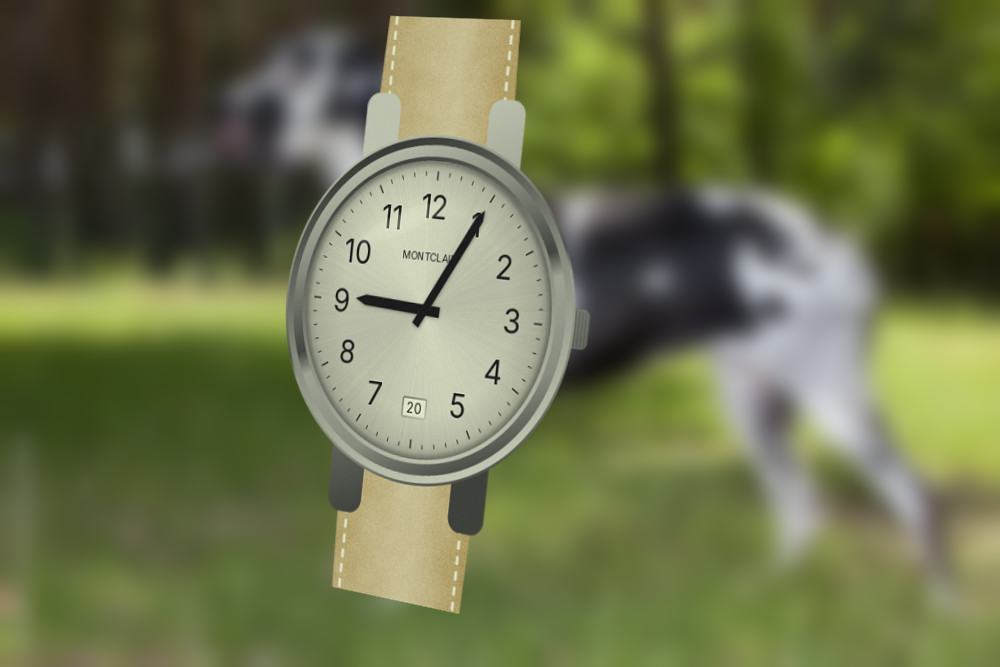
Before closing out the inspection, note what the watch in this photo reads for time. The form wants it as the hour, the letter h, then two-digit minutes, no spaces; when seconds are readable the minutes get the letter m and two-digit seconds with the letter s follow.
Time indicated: 9h05
